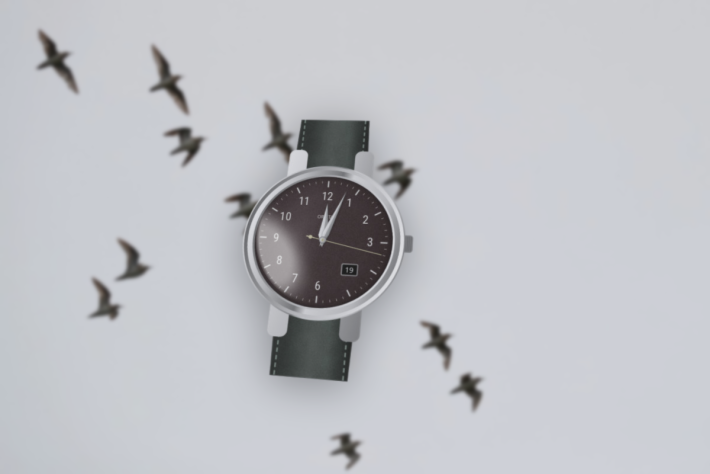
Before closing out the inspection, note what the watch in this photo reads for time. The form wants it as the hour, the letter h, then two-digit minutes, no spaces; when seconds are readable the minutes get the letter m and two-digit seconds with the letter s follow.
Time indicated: 12h03m17s
